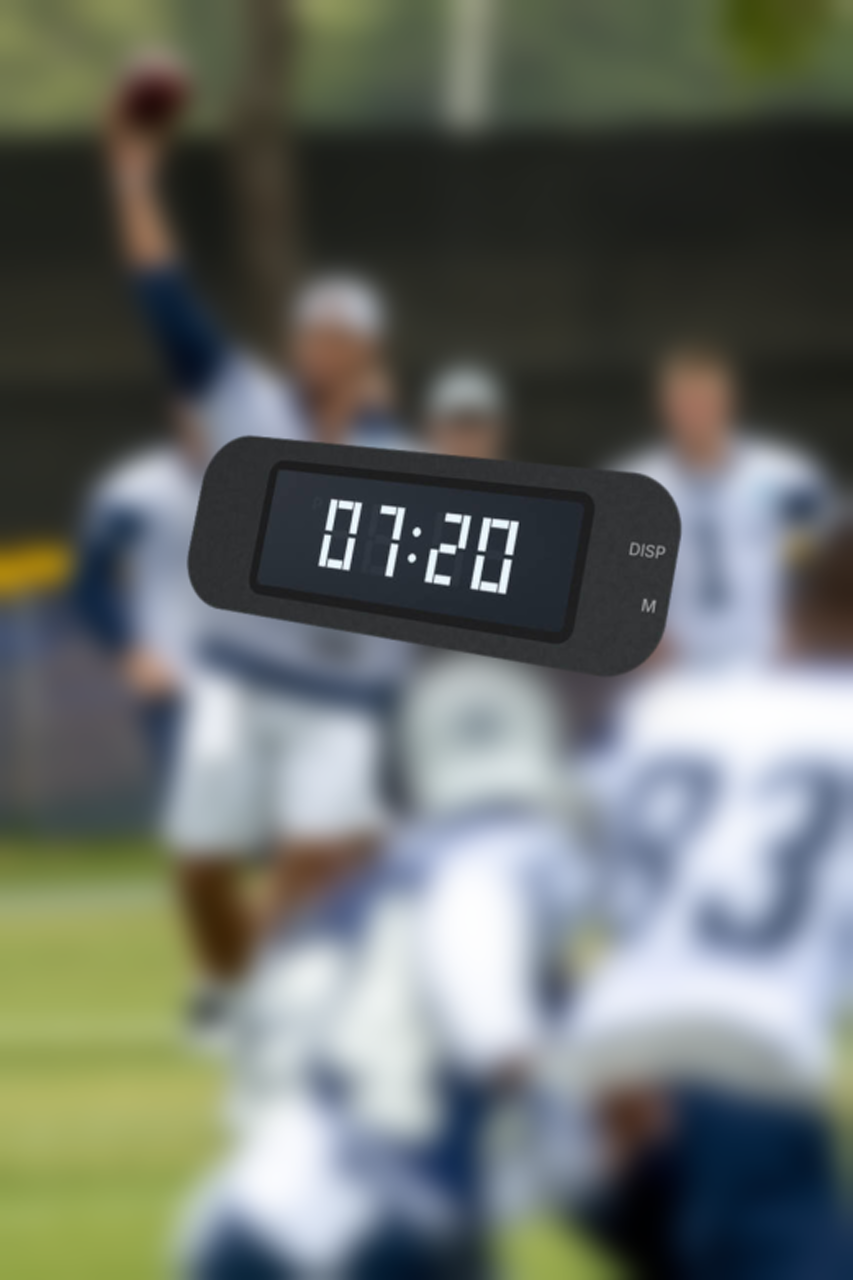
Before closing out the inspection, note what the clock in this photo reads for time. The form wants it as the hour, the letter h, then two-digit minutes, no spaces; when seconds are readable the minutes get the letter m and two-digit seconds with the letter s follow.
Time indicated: 7h20
